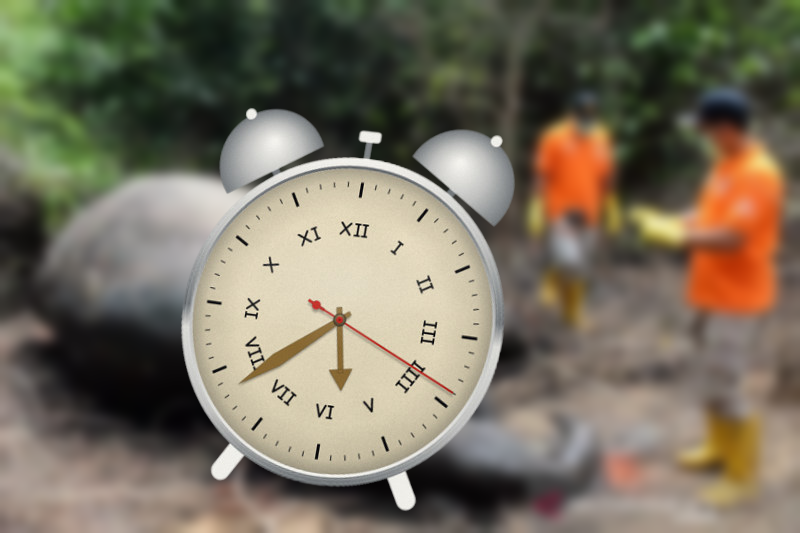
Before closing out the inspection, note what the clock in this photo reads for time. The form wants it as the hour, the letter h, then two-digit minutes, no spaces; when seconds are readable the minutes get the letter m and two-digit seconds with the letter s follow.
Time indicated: 5h38m19s
